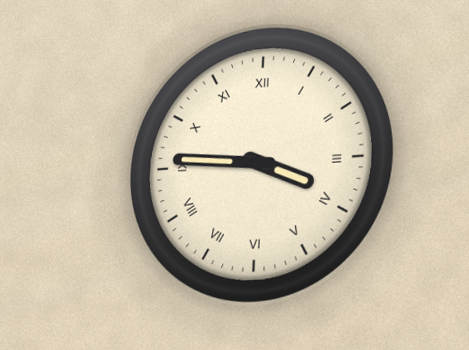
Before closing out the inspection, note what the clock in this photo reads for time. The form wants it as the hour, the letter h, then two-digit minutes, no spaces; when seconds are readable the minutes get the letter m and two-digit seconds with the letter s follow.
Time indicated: 3h46
